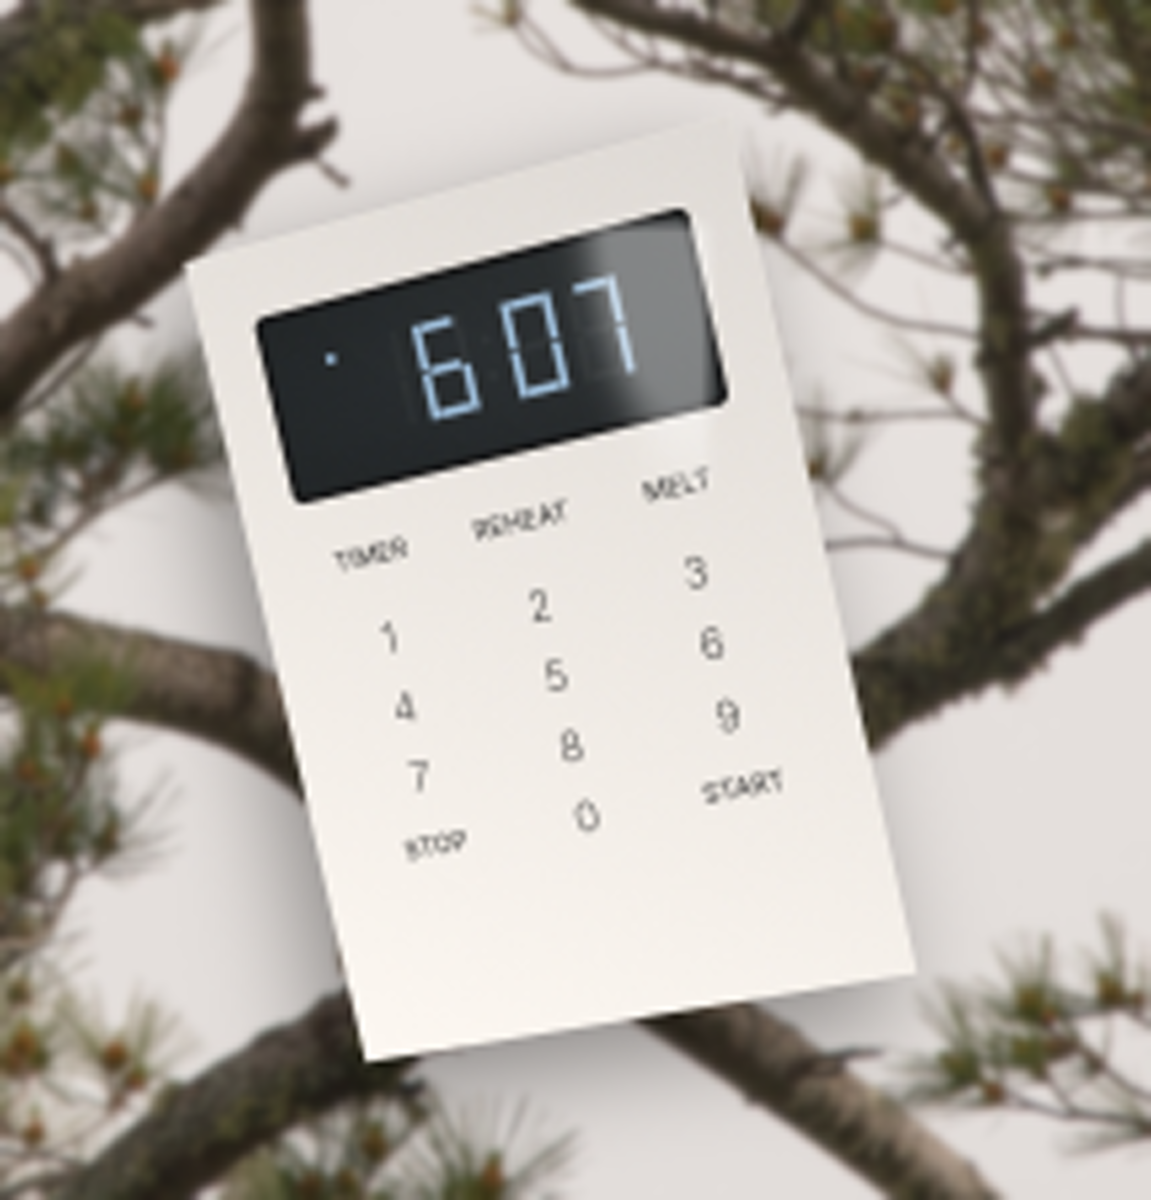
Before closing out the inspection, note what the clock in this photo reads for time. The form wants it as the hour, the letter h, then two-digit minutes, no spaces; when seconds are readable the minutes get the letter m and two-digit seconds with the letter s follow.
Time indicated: 6h07
